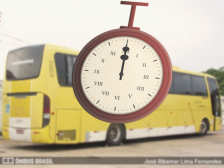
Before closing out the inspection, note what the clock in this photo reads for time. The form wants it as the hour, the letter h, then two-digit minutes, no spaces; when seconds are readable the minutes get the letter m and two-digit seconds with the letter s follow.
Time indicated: 12h00
